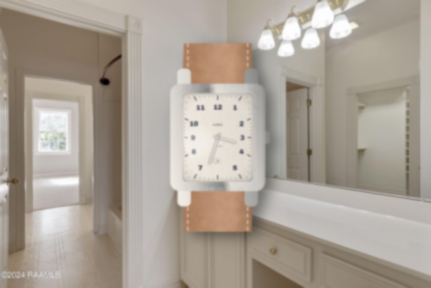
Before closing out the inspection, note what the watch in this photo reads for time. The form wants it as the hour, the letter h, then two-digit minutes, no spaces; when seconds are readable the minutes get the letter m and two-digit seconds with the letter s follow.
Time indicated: 3h33
